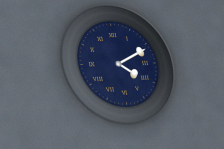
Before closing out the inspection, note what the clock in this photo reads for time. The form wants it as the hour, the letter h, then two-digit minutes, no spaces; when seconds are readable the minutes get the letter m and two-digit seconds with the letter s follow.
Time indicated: 4h11
